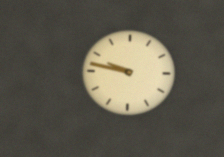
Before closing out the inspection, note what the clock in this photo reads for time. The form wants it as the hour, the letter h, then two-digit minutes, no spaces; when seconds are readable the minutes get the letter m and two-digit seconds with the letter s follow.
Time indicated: 9h47
